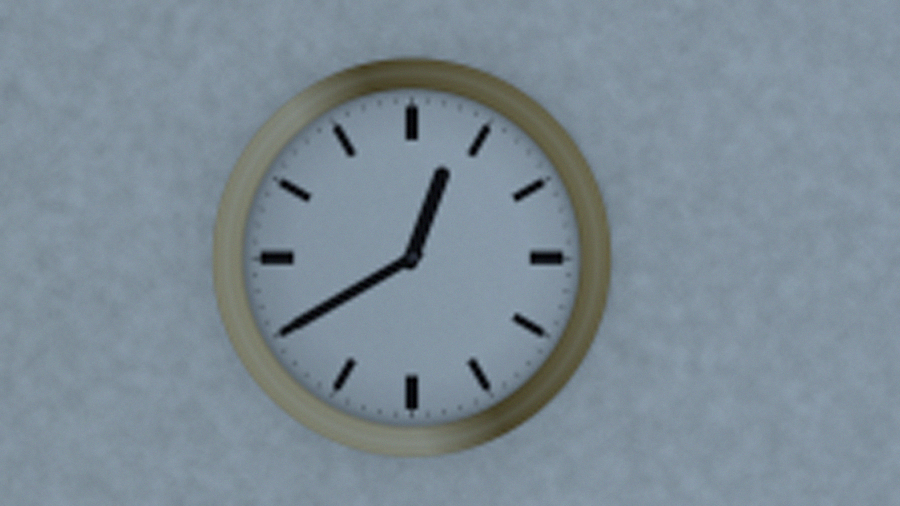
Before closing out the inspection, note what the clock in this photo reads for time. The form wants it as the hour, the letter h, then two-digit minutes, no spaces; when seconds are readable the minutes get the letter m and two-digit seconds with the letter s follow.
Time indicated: 12h40
